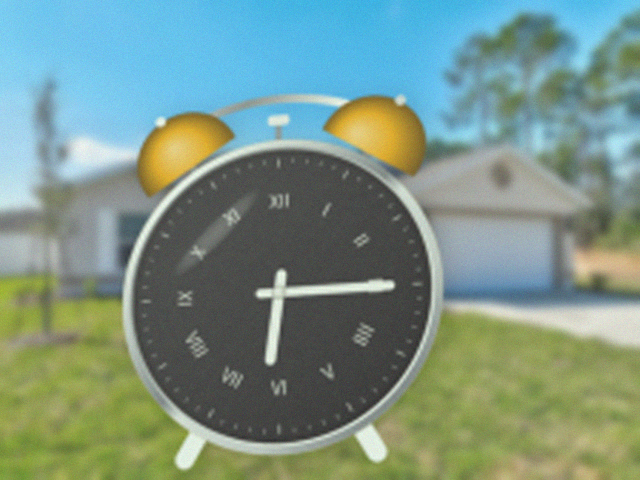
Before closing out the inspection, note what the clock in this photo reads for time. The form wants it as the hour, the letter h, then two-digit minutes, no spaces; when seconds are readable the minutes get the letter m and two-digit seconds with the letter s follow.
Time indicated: 6h15
